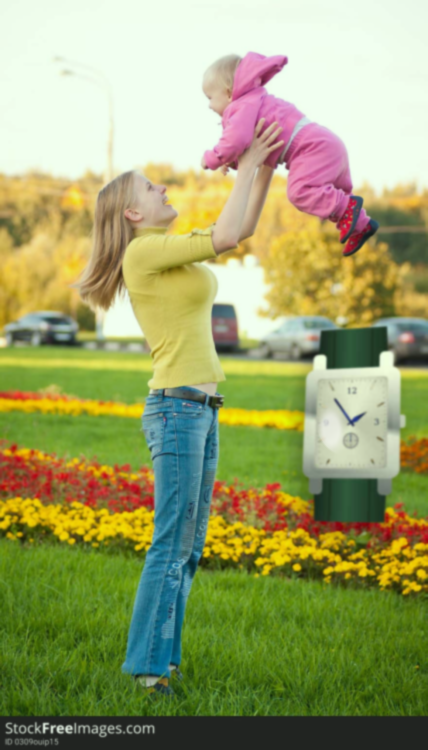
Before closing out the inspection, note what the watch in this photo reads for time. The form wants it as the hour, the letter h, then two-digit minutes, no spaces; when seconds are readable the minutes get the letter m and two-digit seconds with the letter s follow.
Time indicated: 1h54
